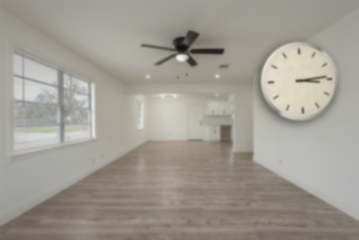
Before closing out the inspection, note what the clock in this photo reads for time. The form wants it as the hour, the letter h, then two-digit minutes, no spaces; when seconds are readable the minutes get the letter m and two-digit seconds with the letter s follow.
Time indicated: 3h14
